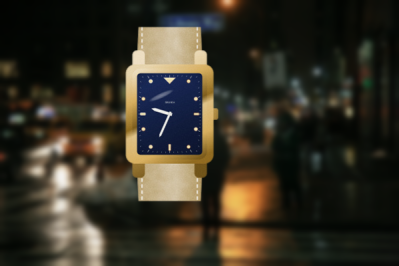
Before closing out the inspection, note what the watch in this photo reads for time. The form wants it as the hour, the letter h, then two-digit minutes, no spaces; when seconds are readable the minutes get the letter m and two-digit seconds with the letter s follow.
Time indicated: 9h34
